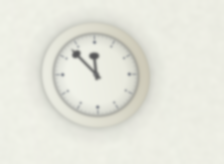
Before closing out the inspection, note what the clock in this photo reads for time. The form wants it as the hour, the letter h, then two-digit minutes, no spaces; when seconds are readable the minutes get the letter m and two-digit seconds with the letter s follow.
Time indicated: 11h53
